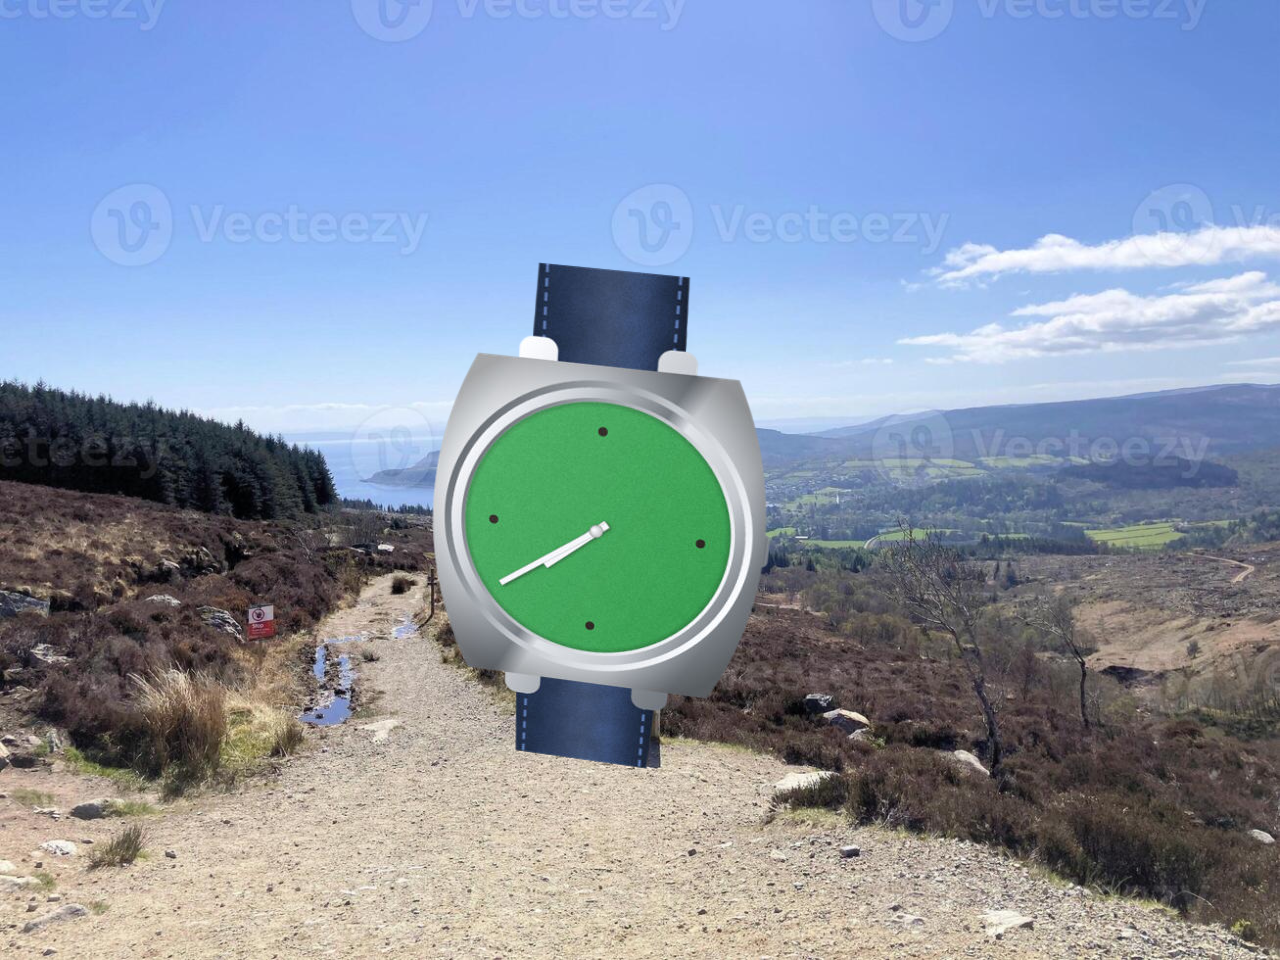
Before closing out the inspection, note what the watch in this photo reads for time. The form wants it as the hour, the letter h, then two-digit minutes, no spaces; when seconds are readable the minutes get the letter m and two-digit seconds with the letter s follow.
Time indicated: 7h39
